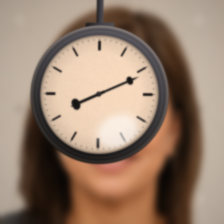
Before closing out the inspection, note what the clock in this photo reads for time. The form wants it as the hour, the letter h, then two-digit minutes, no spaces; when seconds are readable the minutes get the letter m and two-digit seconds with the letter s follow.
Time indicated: 8h11
